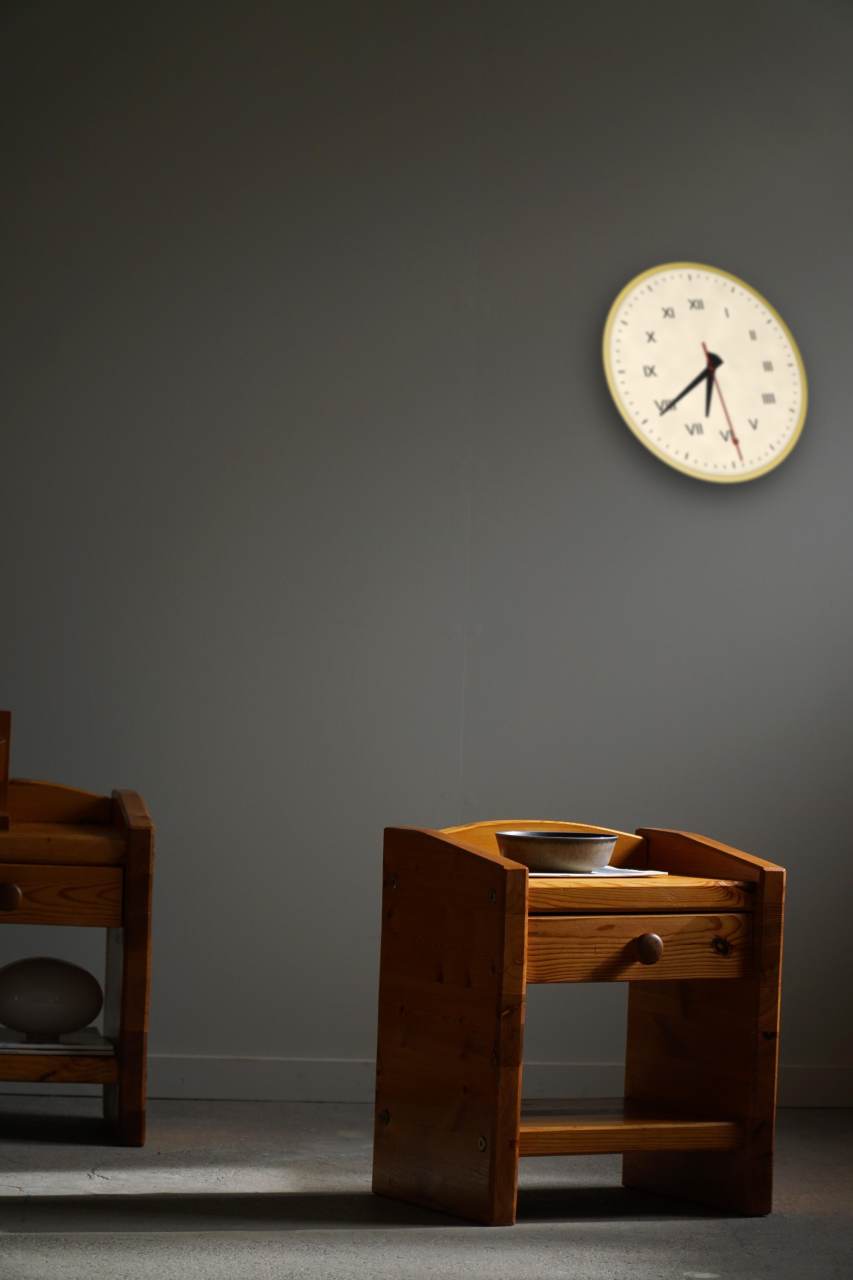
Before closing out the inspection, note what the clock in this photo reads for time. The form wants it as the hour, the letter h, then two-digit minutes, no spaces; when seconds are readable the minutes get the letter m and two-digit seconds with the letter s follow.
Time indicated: 6h39m29s
